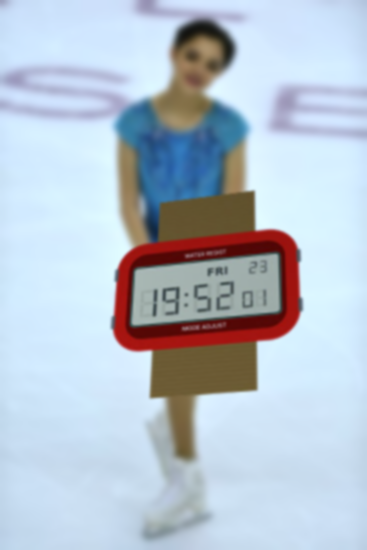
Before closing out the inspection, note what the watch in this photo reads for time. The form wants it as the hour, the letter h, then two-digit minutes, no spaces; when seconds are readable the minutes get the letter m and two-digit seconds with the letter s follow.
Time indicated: 19h52m01s
